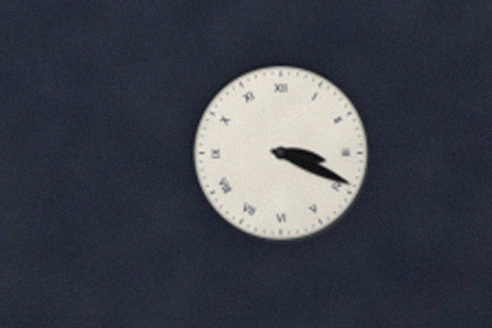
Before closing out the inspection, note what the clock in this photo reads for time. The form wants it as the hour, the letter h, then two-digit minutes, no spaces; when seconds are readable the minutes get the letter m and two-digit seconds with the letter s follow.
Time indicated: 3h19
